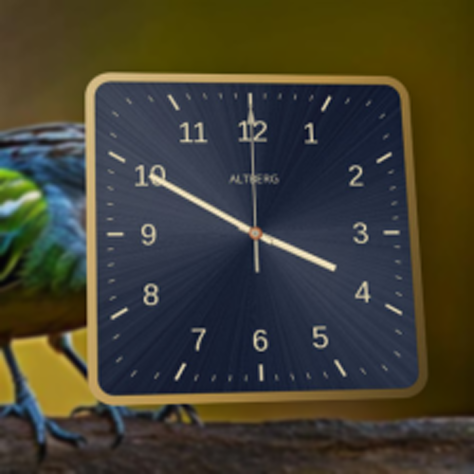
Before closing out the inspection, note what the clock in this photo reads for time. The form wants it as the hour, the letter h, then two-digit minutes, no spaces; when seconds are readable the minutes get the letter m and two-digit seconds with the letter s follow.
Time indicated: 3h50m00s
